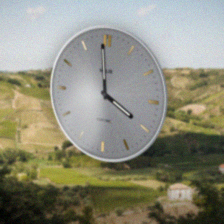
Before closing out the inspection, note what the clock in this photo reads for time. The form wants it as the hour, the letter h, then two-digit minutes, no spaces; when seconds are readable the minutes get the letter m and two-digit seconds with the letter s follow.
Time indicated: 3h59
